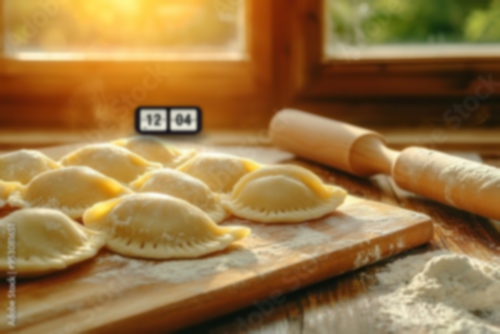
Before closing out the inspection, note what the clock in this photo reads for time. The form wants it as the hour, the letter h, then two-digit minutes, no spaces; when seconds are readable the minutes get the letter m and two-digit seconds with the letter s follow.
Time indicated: 12h04
